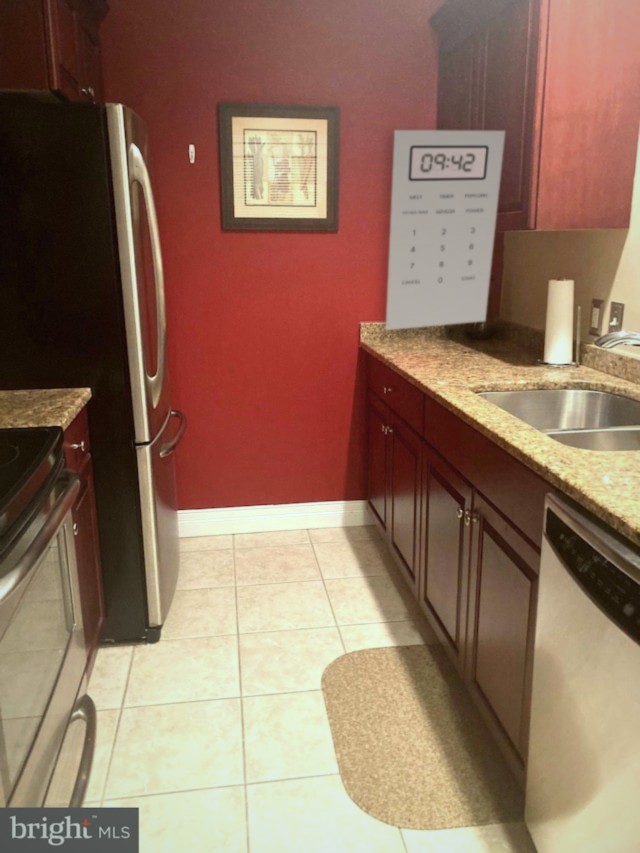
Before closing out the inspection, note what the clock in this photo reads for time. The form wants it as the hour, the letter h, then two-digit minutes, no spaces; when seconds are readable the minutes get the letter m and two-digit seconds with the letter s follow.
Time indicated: 9h42
